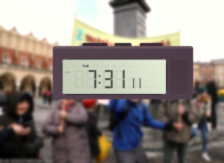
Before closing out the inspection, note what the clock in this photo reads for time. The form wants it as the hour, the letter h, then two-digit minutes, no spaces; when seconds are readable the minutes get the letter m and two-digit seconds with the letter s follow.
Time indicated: 7h31m11s
